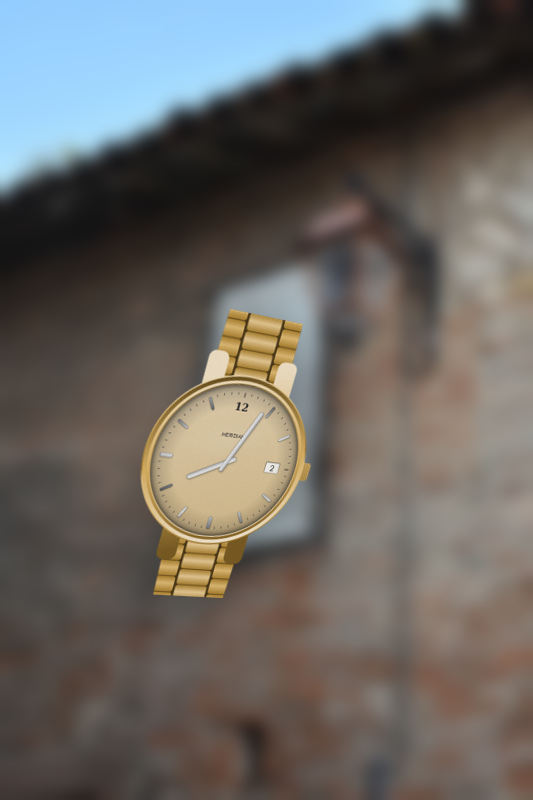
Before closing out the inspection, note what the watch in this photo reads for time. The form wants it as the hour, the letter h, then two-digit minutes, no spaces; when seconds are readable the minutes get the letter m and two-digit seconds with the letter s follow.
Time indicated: 8h04
